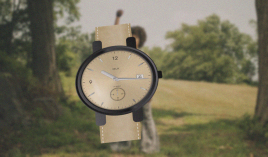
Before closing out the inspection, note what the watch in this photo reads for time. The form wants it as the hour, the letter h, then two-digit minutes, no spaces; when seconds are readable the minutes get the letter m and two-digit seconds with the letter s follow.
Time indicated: 10h16
